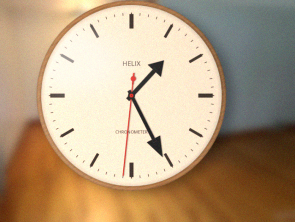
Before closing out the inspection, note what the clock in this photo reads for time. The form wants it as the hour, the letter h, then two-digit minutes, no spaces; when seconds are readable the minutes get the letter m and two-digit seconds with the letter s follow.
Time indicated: 1h25m31s
